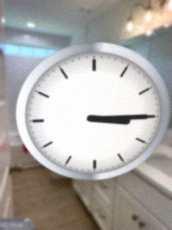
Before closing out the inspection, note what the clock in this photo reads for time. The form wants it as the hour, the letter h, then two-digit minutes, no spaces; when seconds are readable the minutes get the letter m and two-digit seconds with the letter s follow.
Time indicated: 3h15
